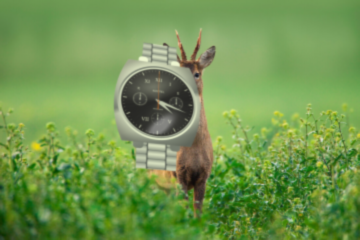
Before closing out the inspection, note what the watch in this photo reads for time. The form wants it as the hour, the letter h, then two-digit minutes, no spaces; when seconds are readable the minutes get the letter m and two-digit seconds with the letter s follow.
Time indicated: 4h18
